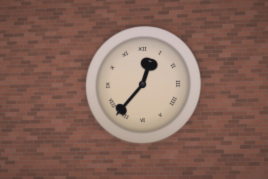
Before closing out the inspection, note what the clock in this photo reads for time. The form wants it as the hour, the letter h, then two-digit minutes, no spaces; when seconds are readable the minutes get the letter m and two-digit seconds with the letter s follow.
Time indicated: 12h37
